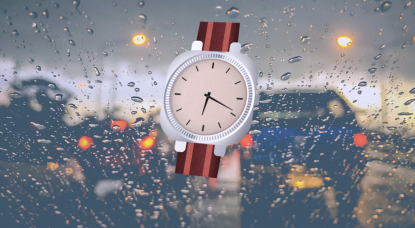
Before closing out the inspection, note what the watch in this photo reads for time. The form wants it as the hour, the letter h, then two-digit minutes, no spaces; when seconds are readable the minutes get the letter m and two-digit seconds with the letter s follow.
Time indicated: 6h19
